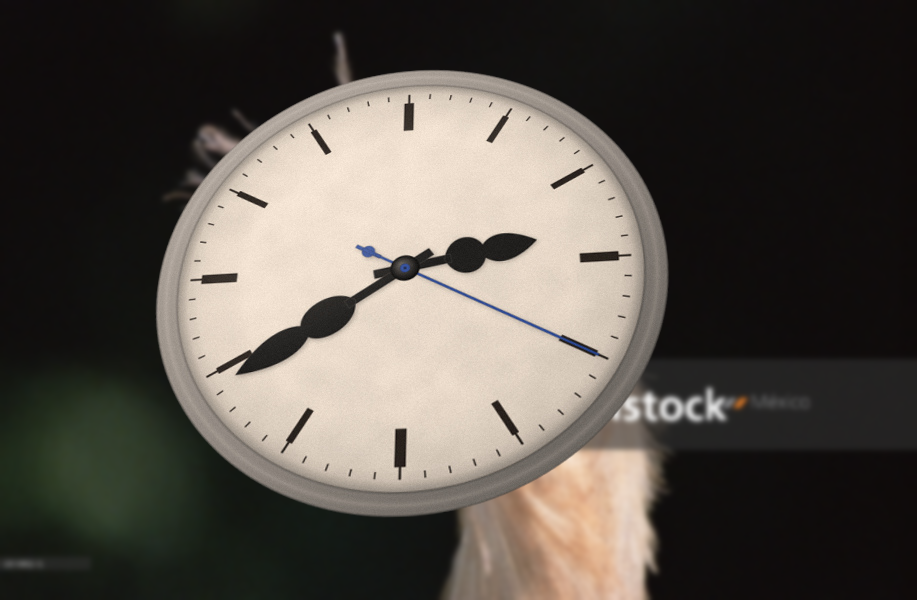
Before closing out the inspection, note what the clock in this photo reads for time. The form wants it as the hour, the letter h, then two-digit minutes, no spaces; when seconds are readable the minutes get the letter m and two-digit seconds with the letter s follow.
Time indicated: 2h39m20s
